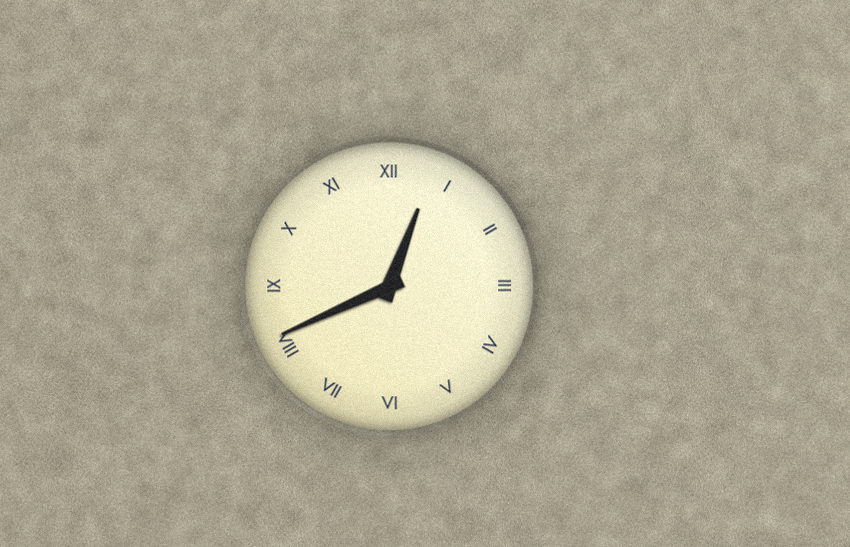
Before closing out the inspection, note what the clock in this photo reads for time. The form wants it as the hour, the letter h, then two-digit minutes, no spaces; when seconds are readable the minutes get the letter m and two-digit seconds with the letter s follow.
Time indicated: 12h41
